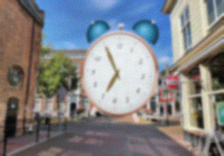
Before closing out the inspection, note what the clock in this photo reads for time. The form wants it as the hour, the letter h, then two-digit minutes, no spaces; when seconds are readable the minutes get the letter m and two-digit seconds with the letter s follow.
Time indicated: 6h55
